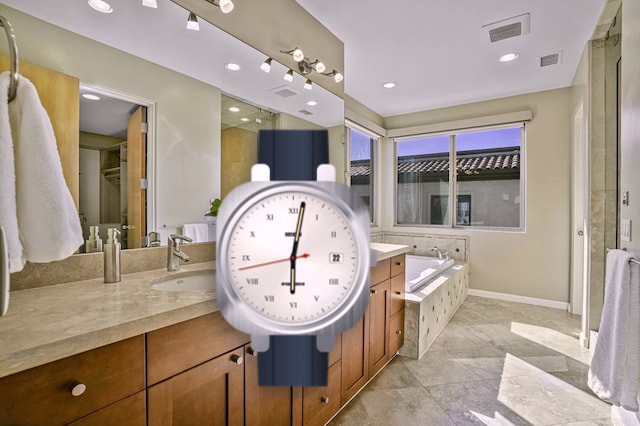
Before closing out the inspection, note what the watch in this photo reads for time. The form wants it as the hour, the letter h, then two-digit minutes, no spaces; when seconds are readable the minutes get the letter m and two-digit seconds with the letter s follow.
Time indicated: 6h01m43s
